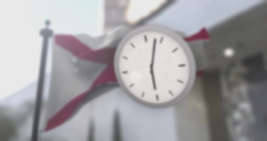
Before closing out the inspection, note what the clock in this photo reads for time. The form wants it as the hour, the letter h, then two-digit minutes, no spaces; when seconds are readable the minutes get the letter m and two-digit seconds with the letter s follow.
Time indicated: 6h03
